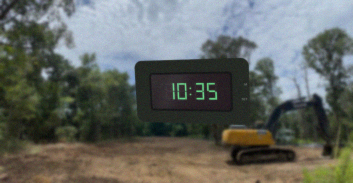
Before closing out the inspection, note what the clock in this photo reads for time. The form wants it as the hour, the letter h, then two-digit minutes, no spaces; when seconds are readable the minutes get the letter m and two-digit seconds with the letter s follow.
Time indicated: 10h35
